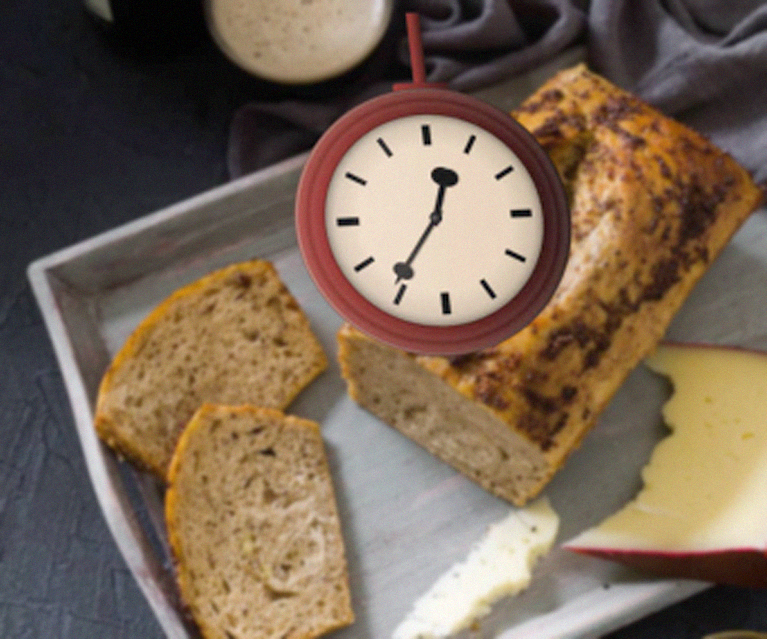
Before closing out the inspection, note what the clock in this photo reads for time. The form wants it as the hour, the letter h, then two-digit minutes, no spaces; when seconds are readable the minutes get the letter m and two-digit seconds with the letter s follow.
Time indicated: 12h36
